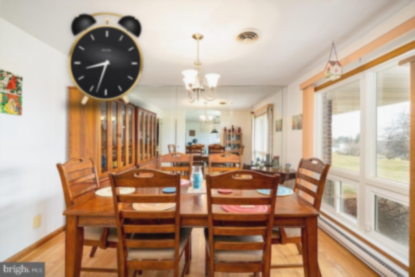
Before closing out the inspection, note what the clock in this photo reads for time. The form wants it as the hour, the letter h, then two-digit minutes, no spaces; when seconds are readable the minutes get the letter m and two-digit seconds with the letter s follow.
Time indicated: 8h33
